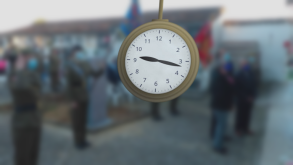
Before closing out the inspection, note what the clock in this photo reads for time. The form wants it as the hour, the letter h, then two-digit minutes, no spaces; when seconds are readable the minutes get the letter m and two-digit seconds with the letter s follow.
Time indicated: 9h17
